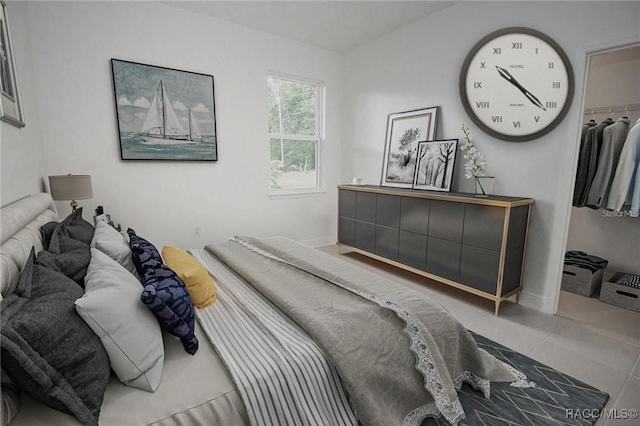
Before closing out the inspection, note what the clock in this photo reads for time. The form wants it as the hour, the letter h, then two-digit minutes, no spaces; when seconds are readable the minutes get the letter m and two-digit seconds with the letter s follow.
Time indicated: 10h22
